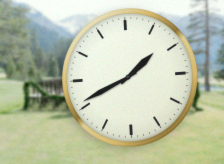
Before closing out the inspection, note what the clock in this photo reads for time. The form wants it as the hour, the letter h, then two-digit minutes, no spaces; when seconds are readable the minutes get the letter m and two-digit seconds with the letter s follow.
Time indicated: 1h41
